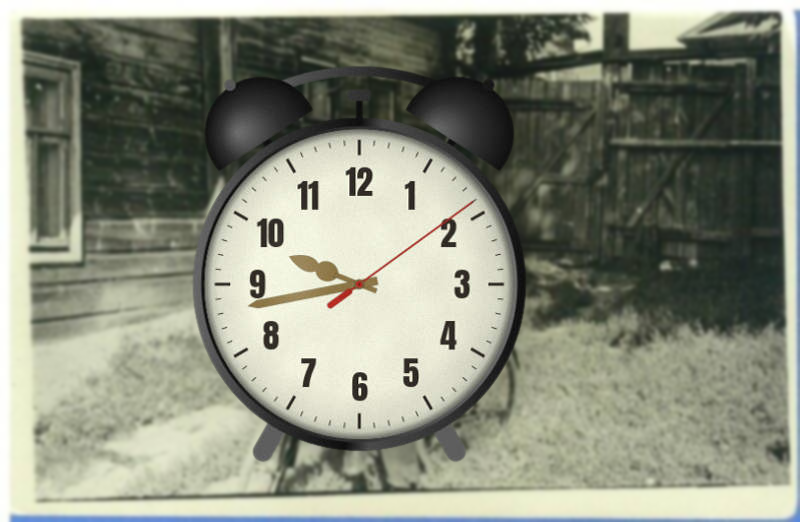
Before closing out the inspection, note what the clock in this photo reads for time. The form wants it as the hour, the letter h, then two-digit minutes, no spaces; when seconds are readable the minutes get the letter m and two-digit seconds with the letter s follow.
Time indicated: 9h43m09s
